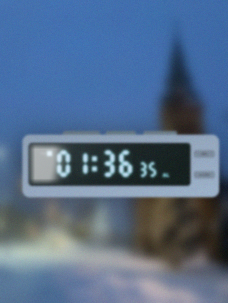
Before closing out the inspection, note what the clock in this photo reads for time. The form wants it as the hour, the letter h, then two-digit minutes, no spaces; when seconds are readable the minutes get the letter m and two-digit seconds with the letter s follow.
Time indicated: 1h36m35s
